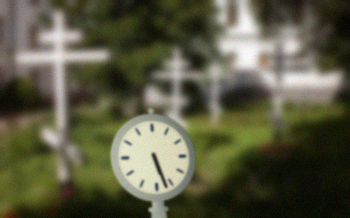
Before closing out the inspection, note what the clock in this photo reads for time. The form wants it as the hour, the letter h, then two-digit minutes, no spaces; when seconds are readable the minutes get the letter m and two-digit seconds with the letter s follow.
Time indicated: 5h27
